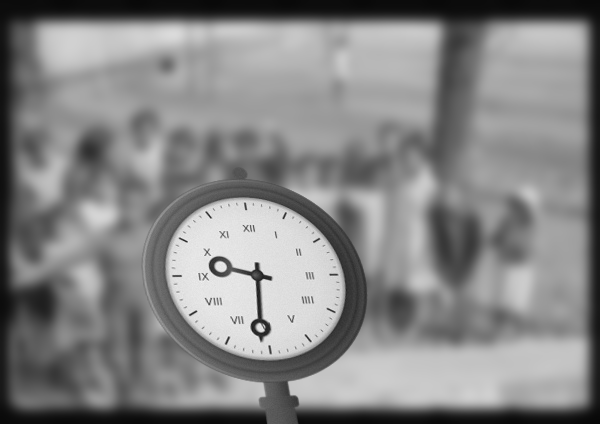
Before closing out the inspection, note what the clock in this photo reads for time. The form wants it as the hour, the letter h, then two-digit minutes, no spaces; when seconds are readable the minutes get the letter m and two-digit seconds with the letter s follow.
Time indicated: 9h31
